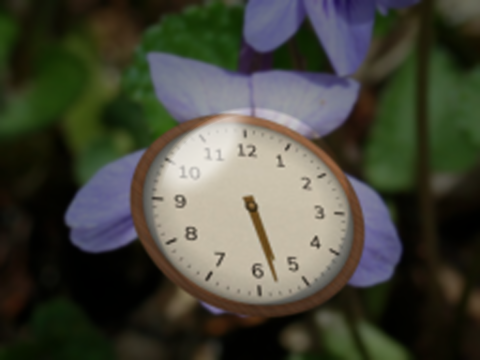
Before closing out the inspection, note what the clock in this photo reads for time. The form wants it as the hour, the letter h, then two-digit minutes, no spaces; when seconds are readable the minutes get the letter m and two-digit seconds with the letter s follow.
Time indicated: 5h28
